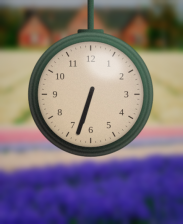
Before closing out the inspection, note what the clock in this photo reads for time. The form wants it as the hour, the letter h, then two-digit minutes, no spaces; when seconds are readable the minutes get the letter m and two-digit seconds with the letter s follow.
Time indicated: 6h33
